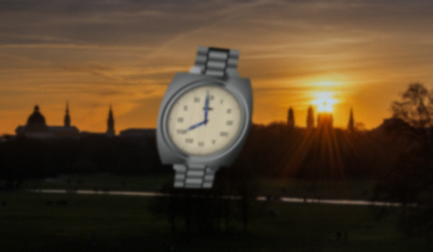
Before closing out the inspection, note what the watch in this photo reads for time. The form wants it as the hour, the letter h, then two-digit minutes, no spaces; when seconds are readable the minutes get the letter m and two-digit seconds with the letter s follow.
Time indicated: 7h59
